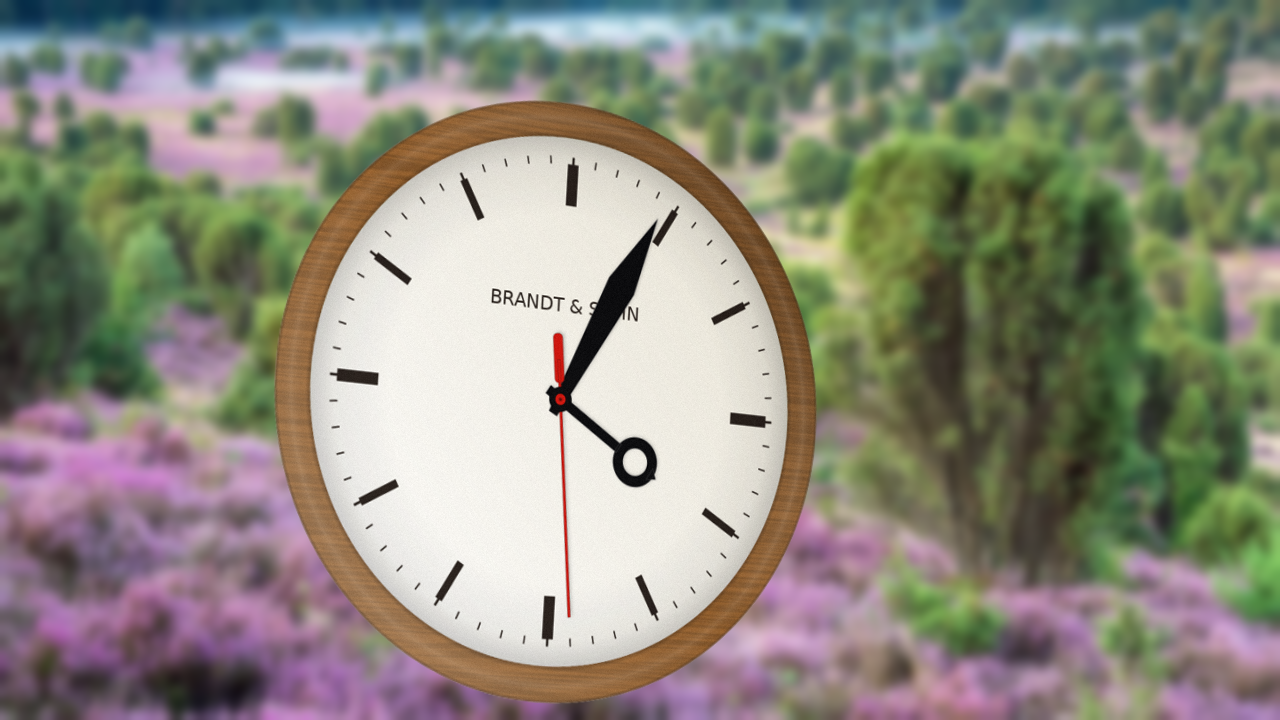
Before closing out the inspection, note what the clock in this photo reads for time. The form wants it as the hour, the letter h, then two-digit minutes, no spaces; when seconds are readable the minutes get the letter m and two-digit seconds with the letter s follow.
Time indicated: 4h04m29s
